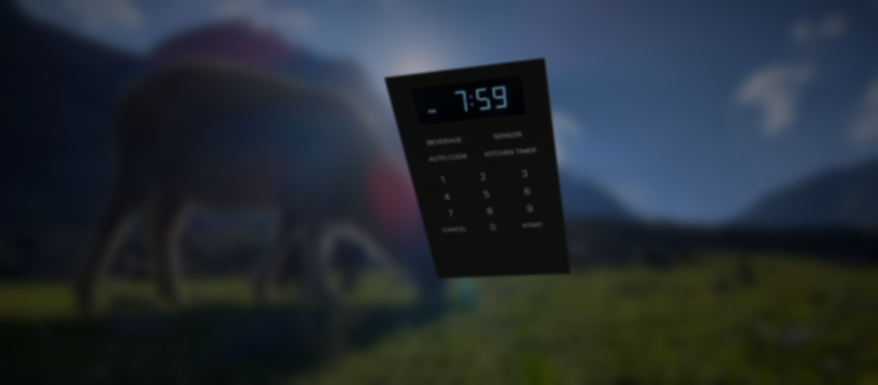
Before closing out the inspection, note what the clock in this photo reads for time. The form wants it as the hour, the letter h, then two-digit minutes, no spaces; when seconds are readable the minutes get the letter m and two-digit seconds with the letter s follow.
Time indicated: 7h59
